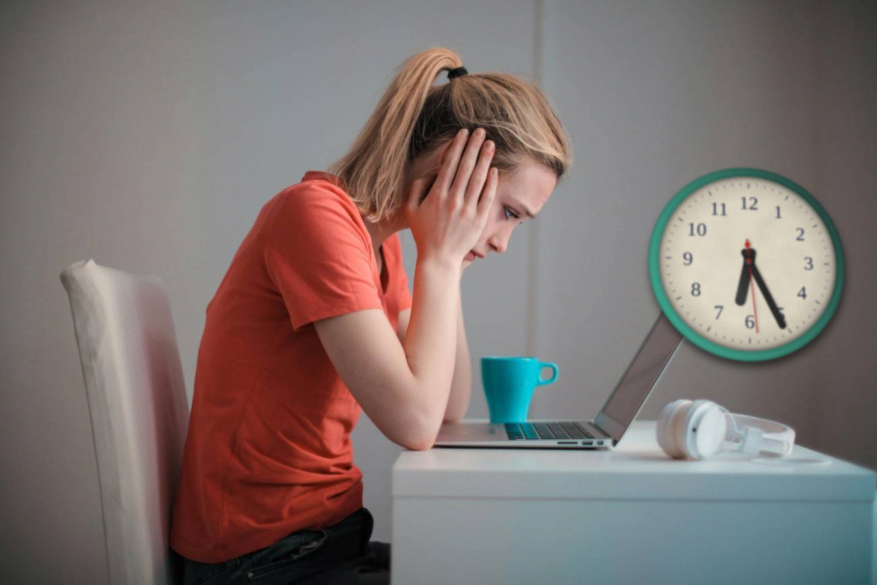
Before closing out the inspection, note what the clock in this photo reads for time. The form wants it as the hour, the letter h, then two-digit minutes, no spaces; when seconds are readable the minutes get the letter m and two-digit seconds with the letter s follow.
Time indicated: 6h25m29s
